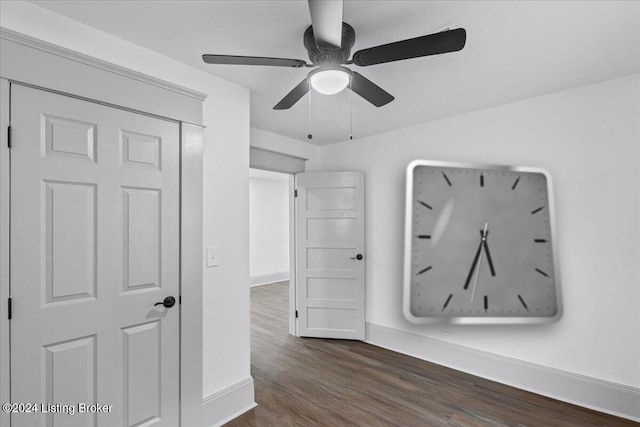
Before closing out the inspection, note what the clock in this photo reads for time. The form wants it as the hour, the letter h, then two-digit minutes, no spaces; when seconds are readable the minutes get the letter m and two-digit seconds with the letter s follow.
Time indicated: 5h33m32s
